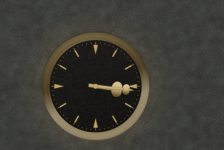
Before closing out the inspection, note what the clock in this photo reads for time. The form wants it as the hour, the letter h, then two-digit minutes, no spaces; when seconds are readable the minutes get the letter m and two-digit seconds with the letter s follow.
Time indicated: 3h16
